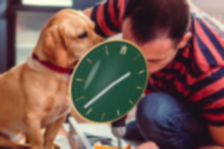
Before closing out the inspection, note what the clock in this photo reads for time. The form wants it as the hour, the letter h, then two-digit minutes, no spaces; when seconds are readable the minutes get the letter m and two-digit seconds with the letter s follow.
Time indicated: 1h37
